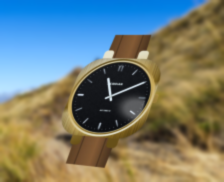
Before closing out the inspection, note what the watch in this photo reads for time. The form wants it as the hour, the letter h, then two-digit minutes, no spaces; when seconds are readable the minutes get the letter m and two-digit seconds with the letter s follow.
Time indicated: 11h10
